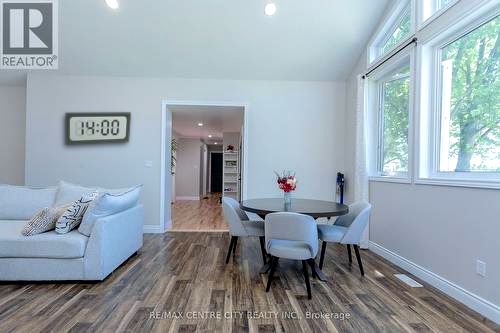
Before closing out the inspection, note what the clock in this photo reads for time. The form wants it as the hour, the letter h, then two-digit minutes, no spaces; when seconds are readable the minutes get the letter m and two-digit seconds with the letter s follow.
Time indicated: 14h00
